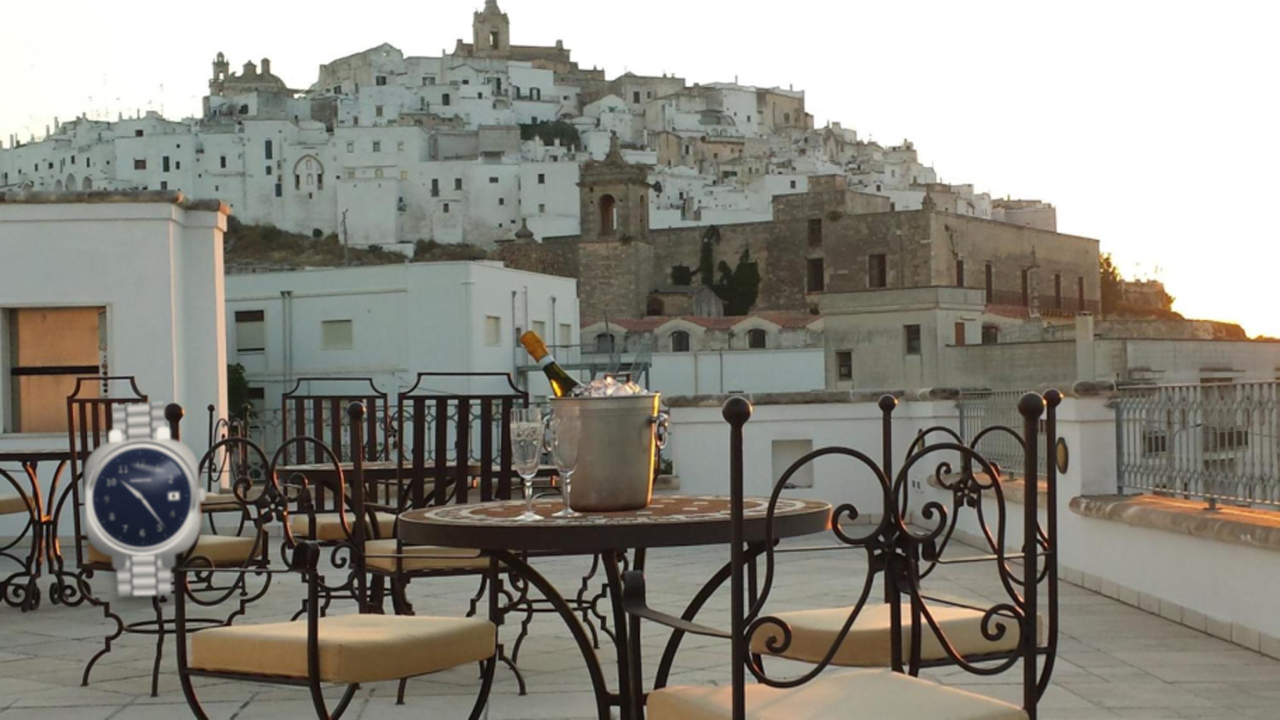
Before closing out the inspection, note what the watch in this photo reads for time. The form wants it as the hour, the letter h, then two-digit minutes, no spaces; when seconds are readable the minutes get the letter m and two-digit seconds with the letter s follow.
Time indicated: 10h24
